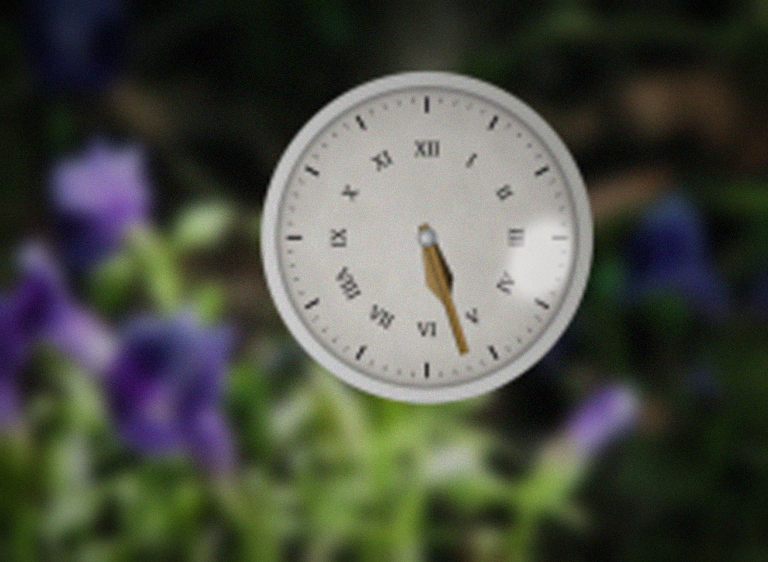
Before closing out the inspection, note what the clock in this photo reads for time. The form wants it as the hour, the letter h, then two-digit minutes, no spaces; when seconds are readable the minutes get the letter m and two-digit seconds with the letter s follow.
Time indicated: 5h27
